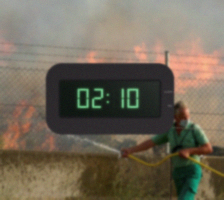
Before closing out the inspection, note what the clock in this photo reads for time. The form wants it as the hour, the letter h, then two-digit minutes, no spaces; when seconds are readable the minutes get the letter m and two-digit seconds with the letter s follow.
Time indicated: 2h10
